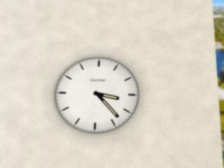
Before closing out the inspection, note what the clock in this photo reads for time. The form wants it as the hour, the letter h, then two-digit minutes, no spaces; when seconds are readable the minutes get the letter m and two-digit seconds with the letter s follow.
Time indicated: 3h23
